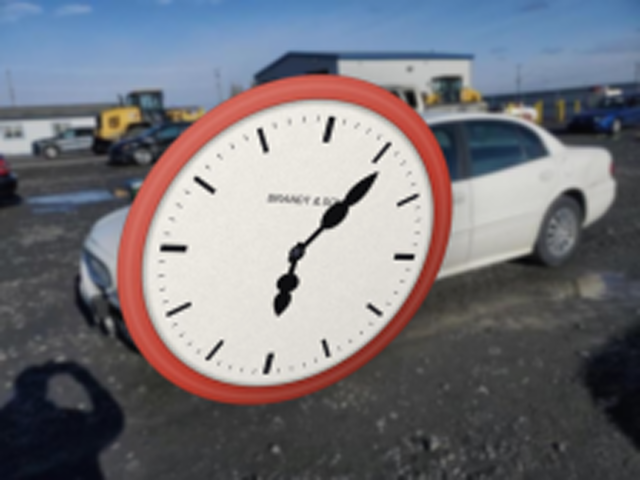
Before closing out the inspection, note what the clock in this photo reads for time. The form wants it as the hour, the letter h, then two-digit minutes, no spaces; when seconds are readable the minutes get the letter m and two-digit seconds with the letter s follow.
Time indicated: 6h06
